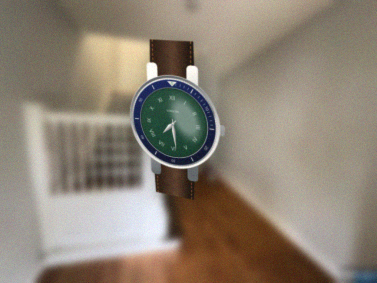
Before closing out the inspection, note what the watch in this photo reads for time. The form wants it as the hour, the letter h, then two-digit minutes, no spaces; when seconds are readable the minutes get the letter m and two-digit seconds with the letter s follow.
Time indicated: 7h29
